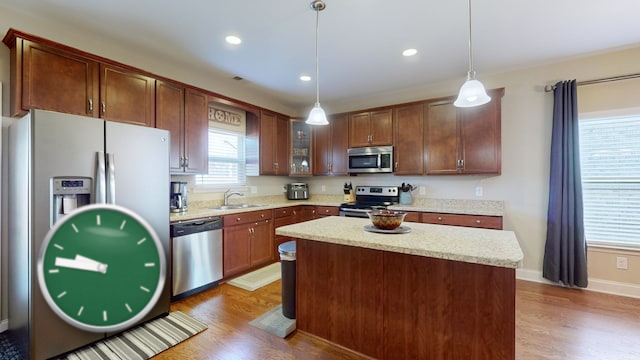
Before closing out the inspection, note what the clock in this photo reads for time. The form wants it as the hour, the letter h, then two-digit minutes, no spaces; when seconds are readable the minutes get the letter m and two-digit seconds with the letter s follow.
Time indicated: 9h47
